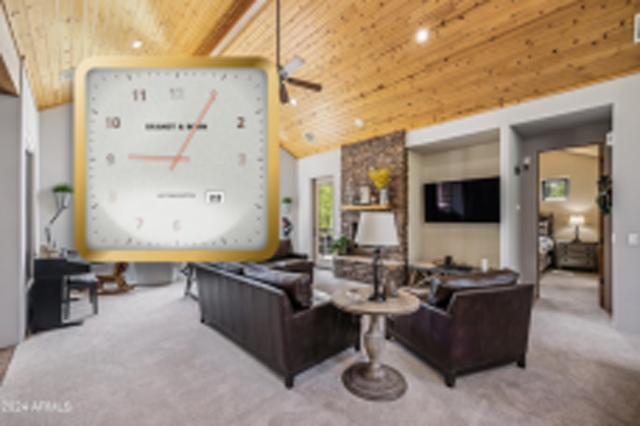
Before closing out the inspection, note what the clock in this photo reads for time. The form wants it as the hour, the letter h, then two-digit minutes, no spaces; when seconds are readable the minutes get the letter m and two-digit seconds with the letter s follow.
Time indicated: 9h05
